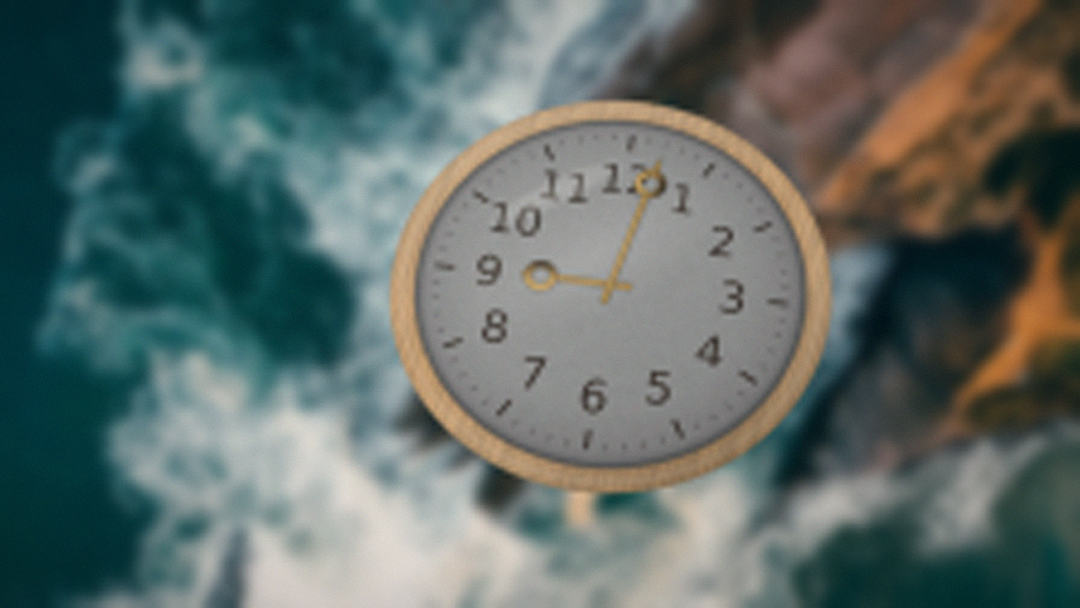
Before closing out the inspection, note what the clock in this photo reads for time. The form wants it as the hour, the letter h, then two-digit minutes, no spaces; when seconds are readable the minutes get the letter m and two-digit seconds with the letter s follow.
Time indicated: 9h02
